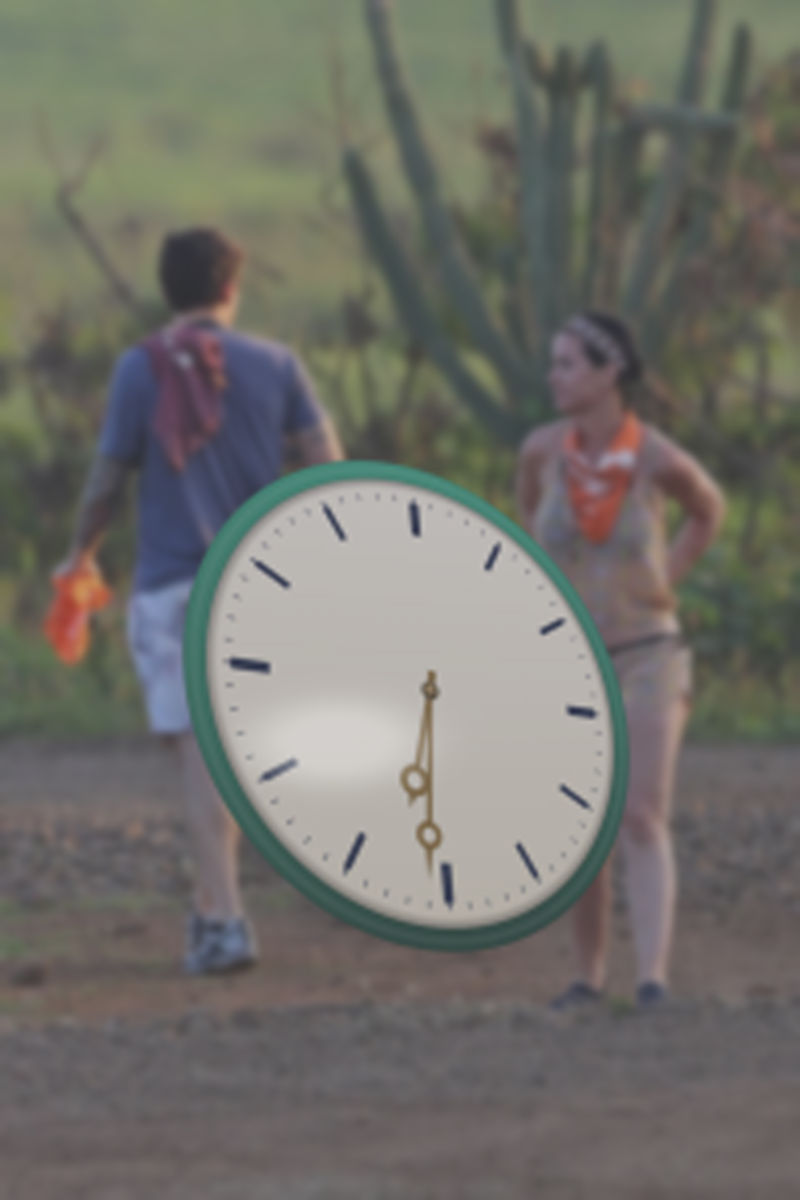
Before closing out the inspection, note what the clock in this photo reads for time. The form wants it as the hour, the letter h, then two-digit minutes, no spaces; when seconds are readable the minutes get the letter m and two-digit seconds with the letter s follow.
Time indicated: 6h31
